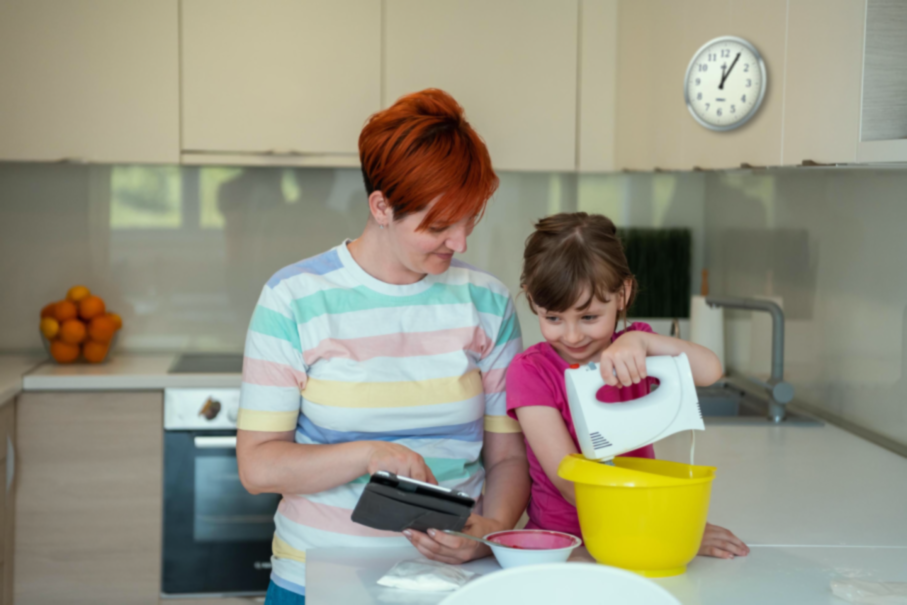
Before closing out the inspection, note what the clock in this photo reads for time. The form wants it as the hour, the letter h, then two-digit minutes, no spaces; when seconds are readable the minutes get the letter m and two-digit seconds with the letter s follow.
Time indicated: 12h05
